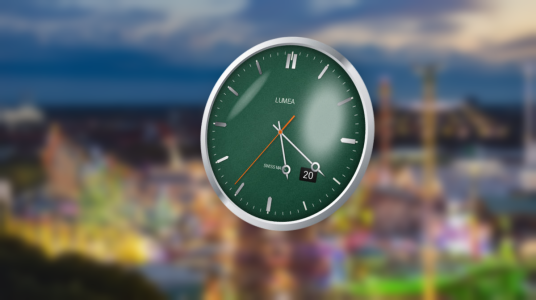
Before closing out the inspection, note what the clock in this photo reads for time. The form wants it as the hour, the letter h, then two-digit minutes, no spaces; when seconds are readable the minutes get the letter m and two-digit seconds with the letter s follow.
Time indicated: 5h20m36s
